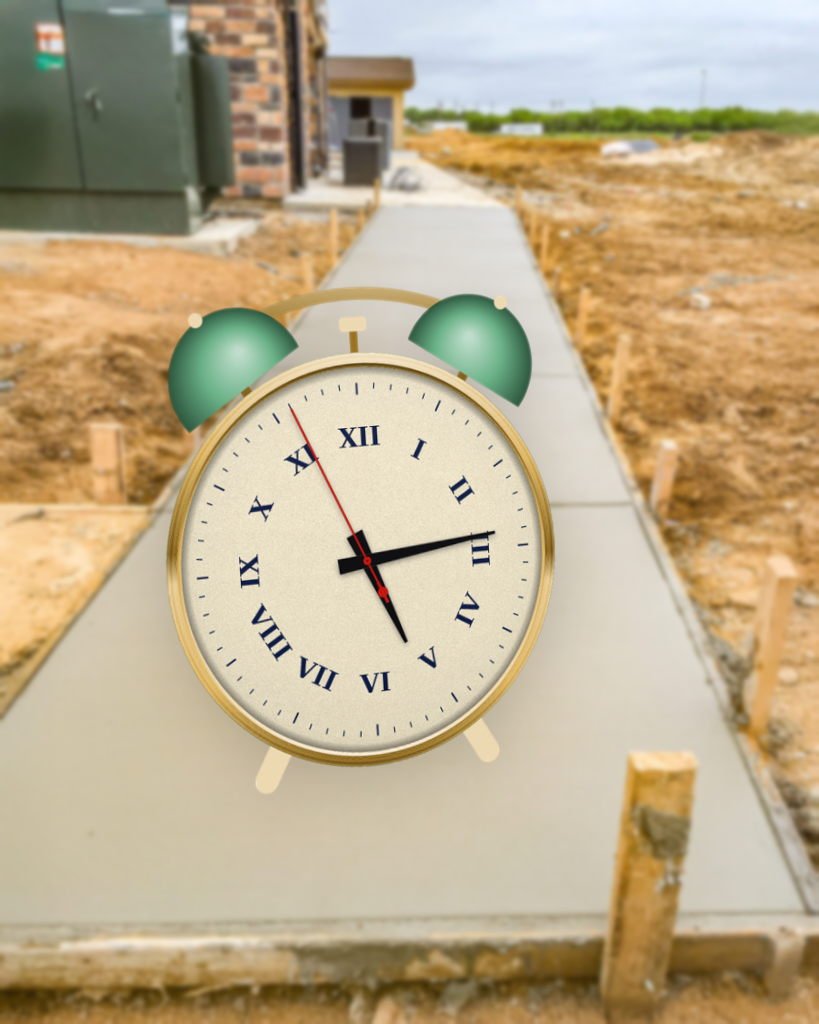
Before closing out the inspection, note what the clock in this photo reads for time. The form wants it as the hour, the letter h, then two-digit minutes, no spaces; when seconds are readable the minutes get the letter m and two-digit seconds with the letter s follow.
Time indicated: 5h13m56s
